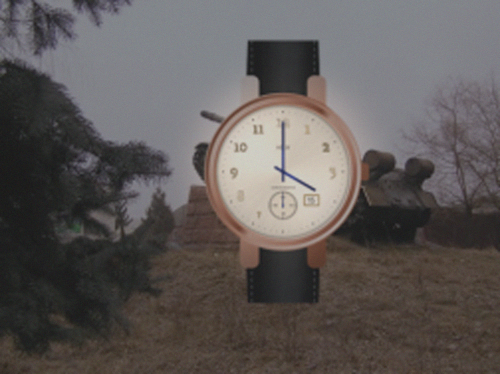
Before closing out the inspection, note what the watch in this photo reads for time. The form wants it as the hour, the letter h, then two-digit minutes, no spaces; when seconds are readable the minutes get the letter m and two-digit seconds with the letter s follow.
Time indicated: 4h00
